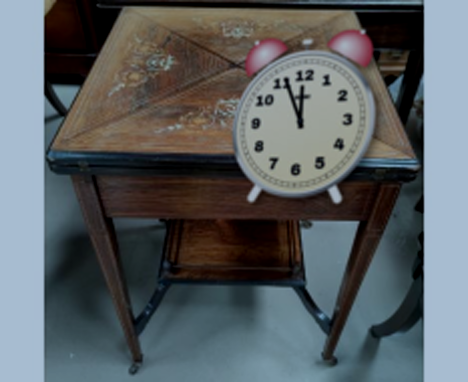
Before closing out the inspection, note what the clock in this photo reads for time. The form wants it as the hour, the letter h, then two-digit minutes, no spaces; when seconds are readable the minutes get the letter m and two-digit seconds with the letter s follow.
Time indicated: 11h56
